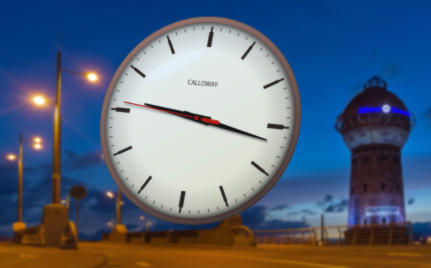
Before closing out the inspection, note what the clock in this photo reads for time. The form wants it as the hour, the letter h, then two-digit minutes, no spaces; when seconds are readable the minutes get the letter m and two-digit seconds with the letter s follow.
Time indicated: 9h16m46s
